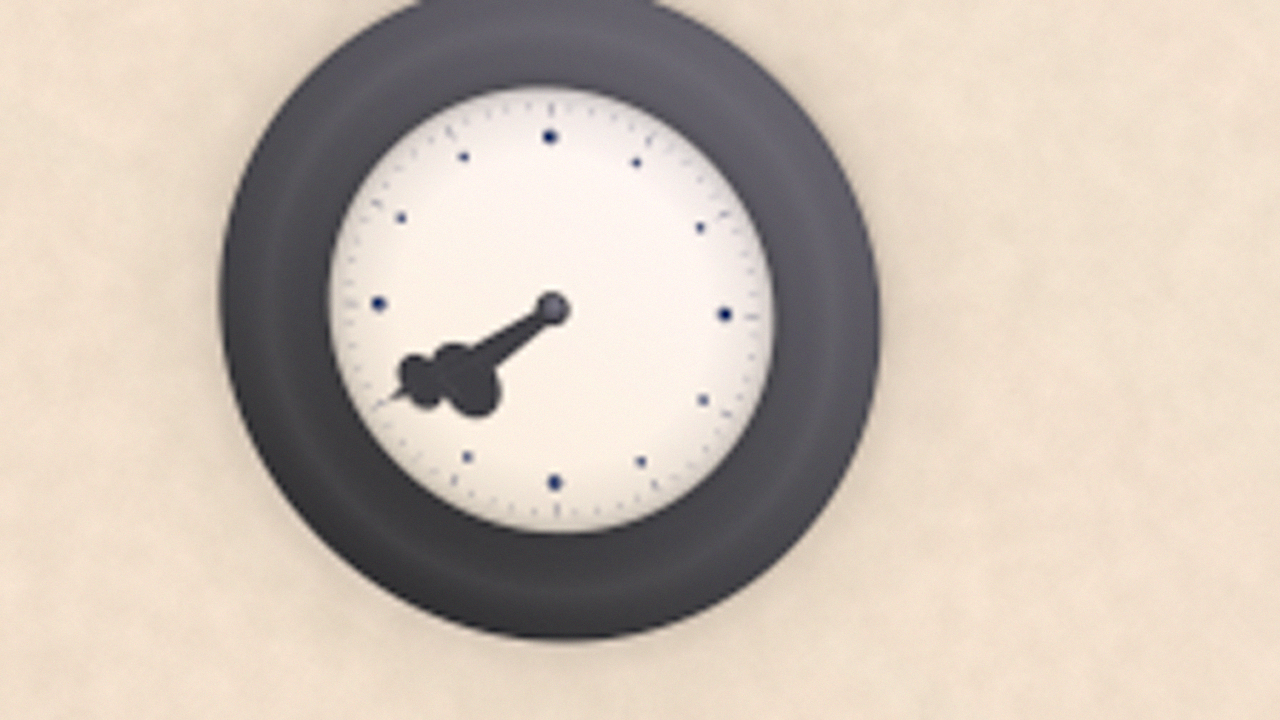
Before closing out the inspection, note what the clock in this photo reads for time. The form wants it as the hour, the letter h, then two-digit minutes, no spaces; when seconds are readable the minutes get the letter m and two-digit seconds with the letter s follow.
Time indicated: 7h40
